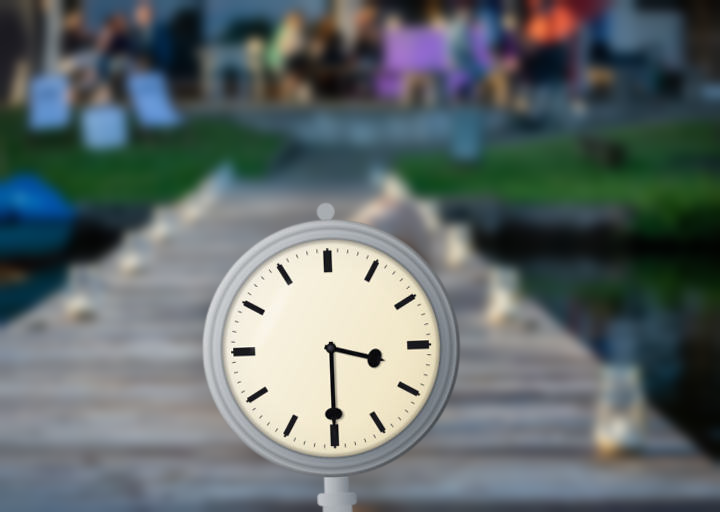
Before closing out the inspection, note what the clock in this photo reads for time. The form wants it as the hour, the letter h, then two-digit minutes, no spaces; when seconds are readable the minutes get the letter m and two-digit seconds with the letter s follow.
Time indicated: 3h30
